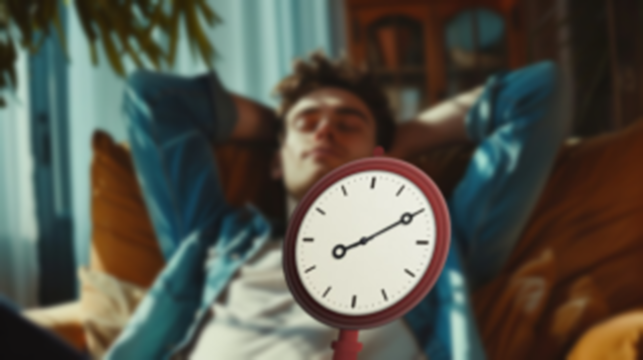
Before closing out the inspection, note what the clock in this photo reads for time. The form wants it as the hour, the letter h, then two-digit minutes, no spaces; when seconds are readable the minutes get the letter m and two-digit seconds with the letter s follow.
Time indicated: 8h10
